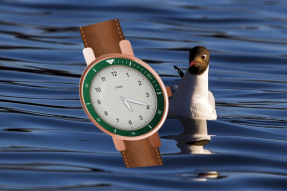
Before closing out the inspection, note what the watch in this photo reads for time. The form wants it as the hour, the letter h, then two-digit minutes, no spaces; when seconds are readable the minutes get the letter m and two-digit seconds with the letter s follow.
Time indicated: 5h19
